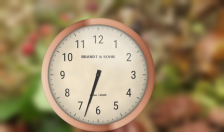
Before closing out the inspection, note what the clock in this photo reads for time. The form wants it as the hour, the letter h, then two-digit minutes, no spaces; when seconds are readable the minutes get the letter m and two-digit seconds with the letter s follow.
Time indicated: 6h33
